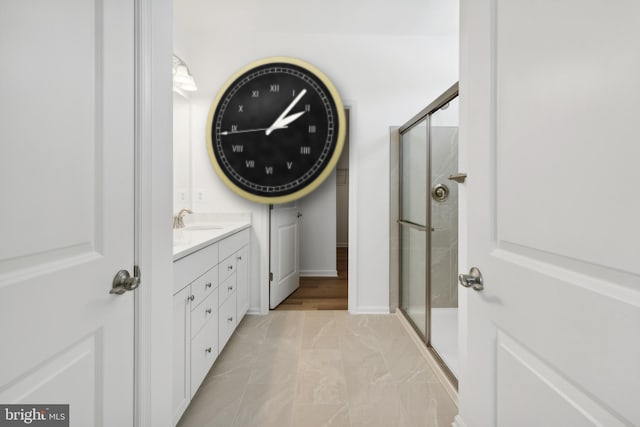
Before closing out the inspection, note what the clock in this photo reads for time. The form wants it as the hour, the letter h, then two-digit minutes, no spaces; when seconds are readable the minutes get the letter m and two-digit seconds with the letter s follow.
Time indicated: 2h06m44s
